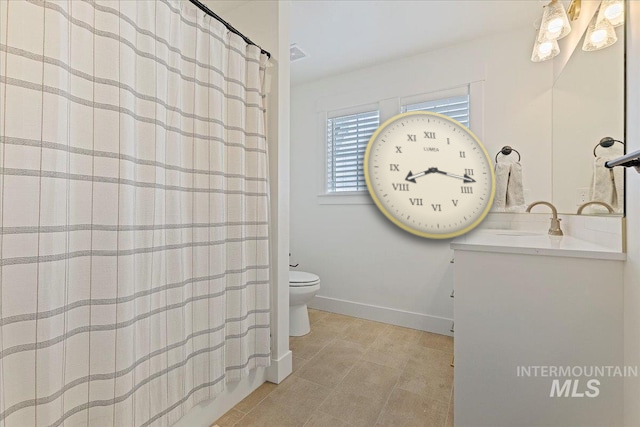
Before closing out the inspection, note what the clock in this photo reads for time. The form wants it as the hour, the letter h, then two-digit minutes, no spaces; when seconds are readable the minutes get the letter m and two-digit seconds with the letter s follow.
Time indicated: 8h17
